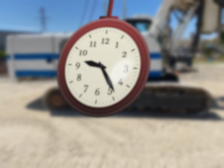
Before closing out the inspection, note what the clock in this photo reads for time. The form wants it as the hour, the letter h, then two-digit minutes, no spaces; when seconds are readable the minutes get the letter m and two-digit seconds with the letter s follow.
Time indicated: 9h24
